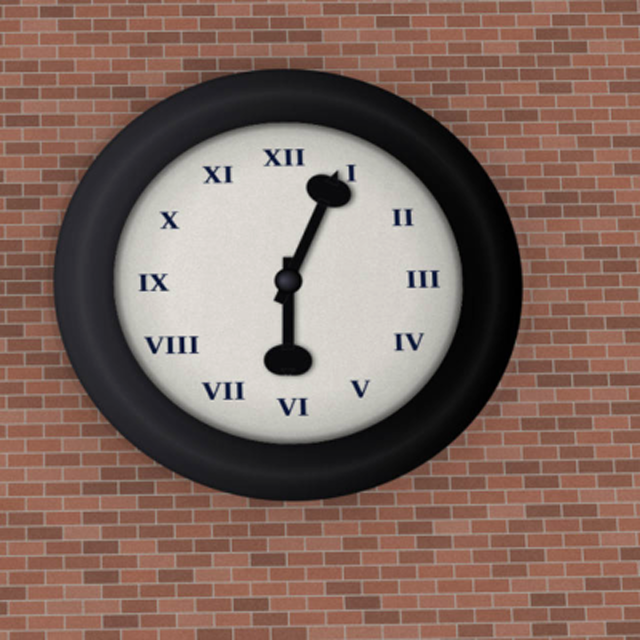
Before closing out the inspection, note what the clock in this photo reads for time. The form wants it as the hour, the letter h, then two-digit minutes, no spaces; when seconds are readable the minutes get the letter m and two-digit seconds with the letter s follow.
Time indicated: 6h04
